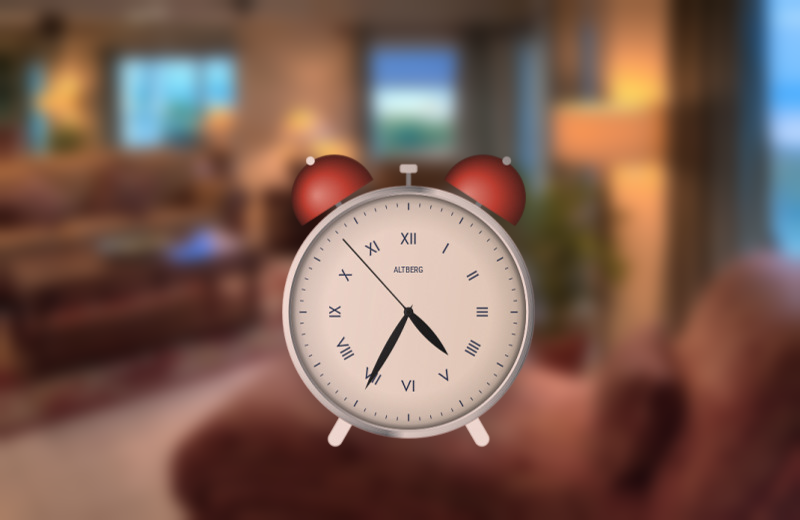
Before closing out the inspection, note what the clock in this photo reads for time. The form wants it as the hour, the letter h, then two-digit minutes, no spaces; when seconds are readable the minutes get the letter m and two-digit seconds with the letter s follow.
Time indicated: 4h34m53s
